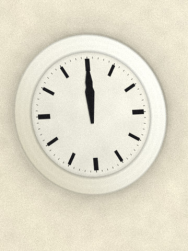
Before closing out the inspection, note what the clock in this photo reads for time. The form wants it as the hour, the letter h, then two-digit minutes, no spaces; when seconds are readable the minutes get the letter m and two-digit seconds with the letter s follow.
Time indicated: 12h00
